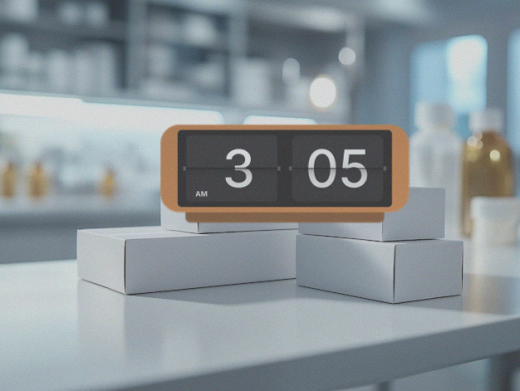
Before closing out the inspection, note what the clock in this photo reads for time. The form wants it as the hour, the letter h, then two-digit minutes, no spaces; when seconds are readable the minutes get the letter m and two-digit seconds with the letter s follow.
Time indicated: 3h05
